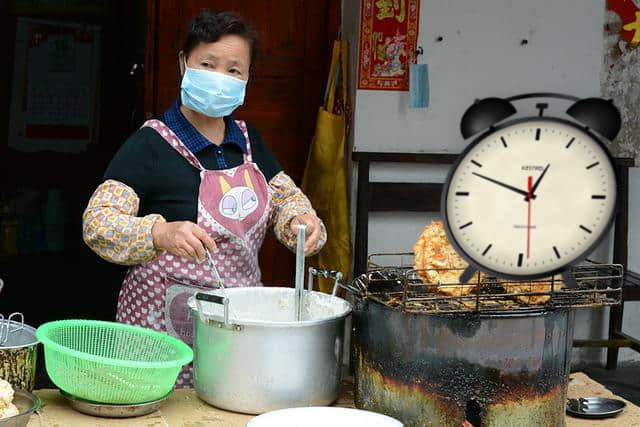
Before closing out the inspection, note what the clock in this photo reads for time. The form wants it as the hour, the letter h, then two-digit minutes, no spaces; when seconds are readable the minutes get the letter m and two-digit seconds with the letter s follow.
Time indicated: 12h48m29s
